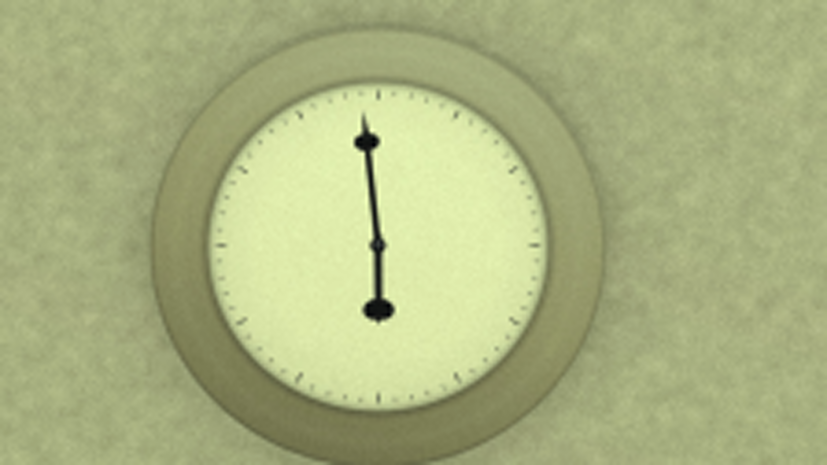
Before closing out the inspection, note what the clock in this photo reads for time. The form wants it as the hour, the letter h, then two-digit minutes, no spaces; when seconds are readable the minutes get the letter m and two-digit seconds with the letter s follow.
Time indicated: 5h59
